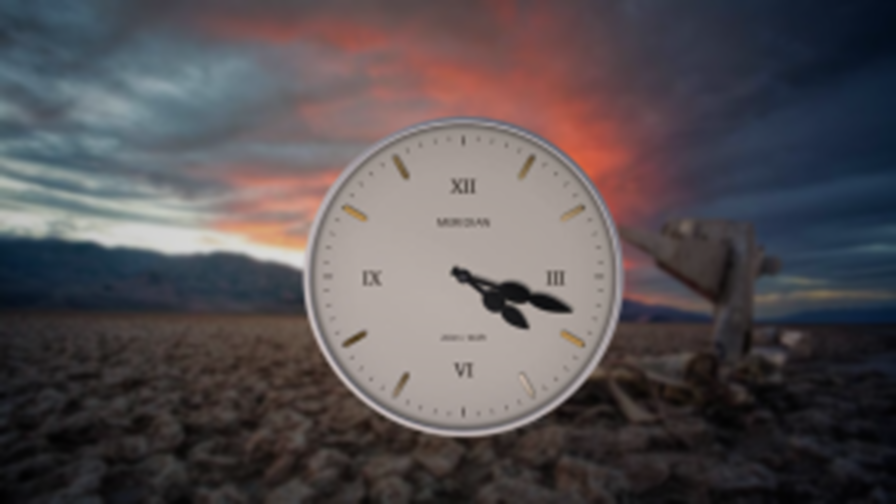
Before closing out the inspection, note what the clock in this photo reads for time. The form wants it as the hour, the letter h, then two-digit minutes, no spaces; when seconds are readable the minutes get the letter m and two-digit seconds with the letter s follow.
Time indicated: 4h18
